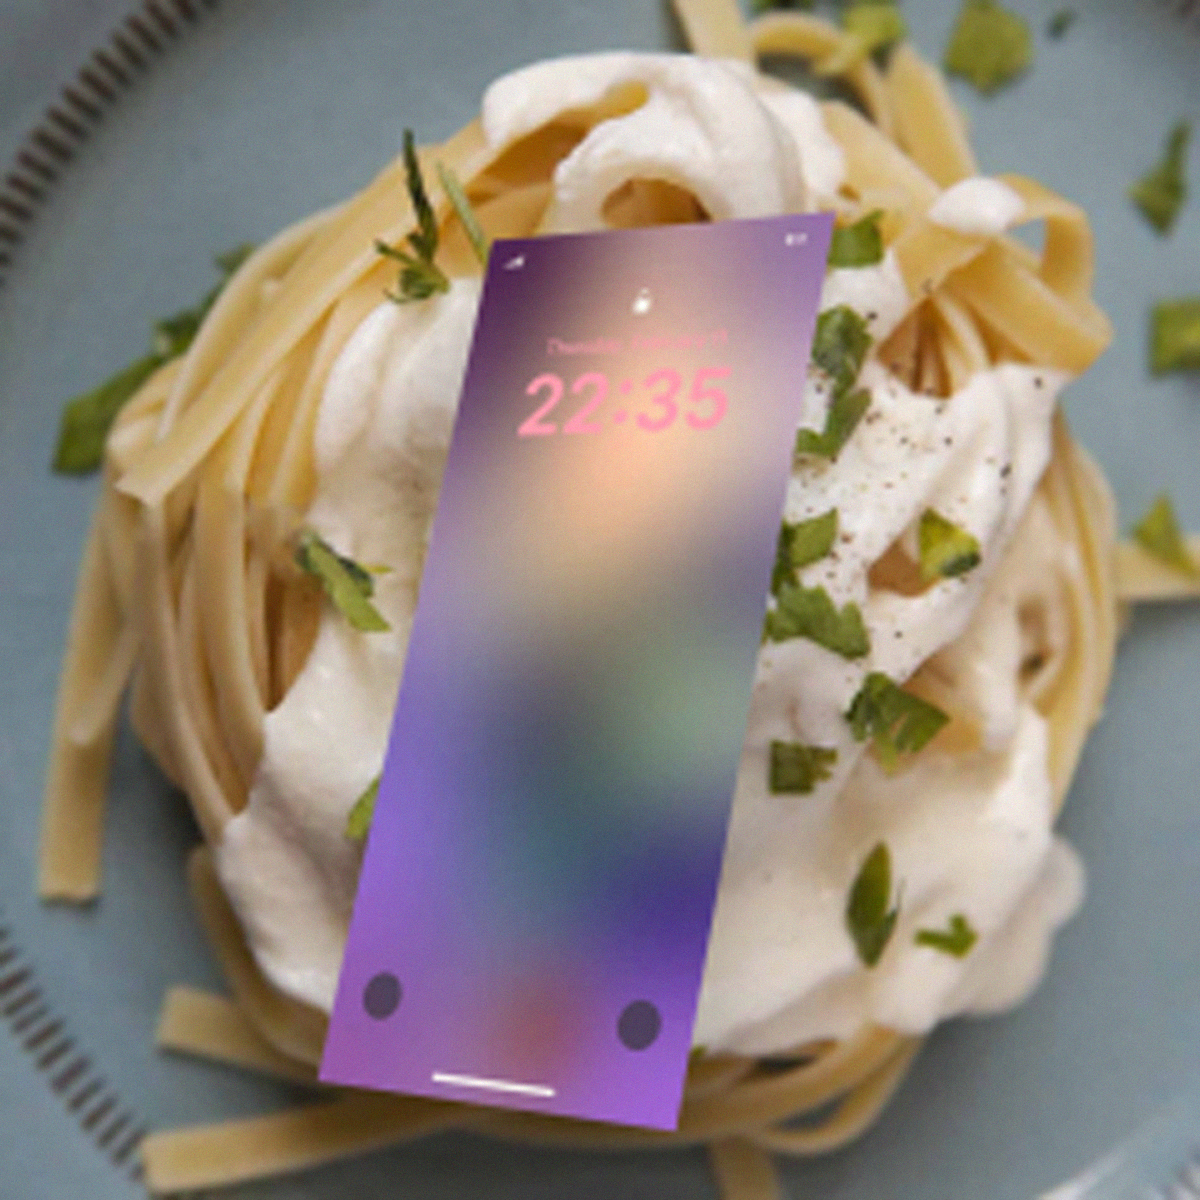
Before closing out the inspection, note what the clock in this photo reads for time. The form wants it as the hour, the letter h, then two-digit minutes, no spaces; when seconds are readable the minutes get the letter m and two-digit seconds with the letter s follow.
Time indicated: 22h35
